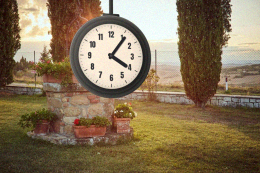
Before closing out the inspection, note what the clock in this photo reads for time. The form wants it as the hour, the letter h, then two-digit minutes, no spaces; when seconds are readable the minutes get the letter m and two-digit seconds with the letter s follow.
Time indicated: 4h06
